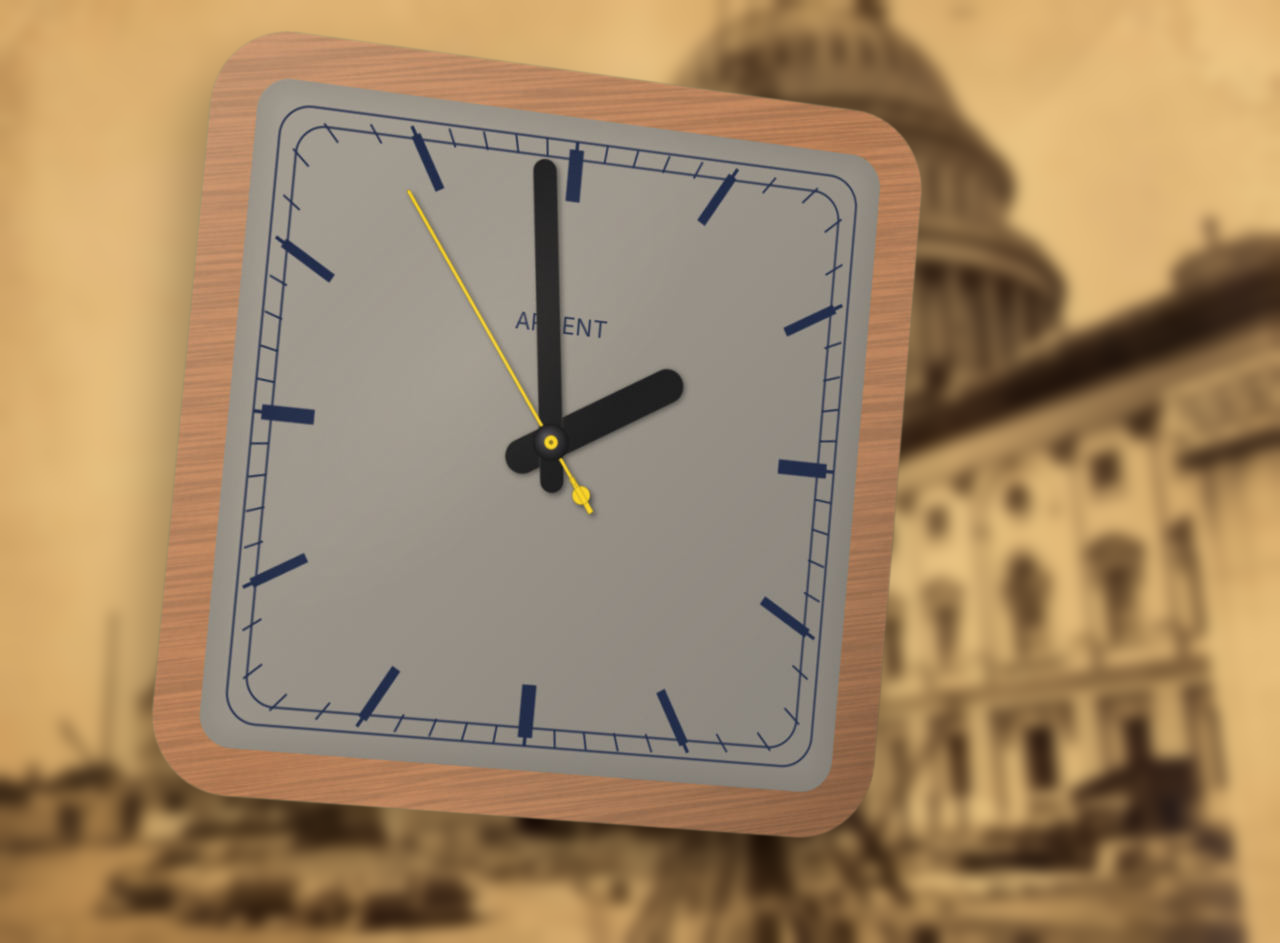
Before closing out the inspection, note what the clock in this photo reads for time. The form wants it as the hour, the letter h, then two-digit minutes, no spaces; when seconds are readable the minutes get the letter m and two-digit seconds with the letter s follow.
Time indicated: 1h58m54s
